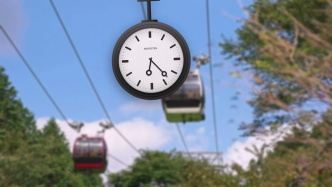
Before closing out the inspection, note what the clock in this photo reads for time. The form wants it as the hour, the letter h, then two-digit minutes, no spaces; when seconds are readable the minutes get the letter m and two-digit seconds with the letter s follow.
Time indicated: 6h23
